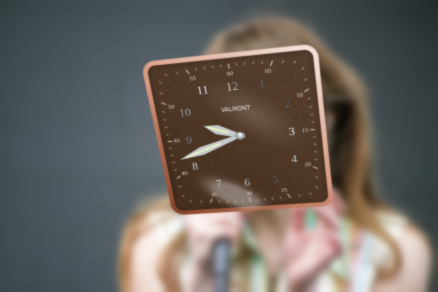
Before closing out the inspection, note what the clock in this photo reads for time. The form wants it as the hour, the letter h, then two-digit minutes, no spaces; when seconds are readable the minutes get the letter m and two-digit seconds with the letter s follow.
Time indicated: 9h42
